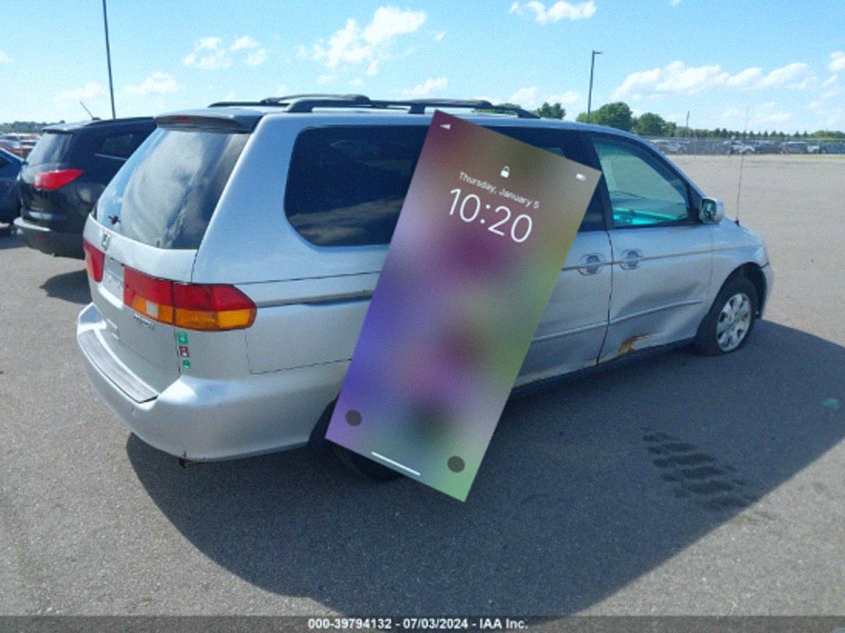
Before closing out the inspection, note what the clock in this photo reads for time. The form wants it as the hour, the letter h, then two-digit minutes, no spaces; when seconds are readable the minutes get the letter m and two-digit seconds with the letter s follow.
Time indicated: 10h20
